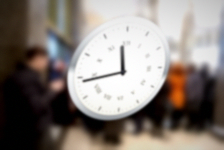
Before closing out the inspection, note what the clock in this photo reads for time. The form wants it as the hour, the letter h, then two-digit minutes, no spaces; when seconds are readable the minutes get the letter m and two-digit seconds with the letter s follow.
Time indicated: 11h44
